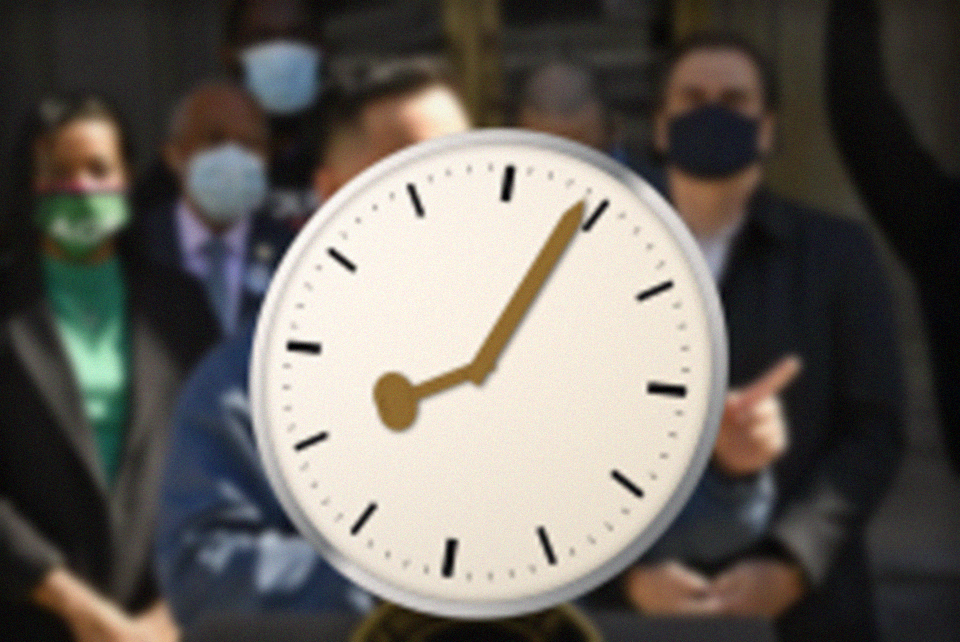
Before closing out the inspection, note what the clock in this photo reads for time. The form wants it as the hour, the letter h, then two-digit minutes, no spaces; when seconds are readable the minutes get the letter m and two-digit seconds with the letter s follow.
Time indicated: 8h04
